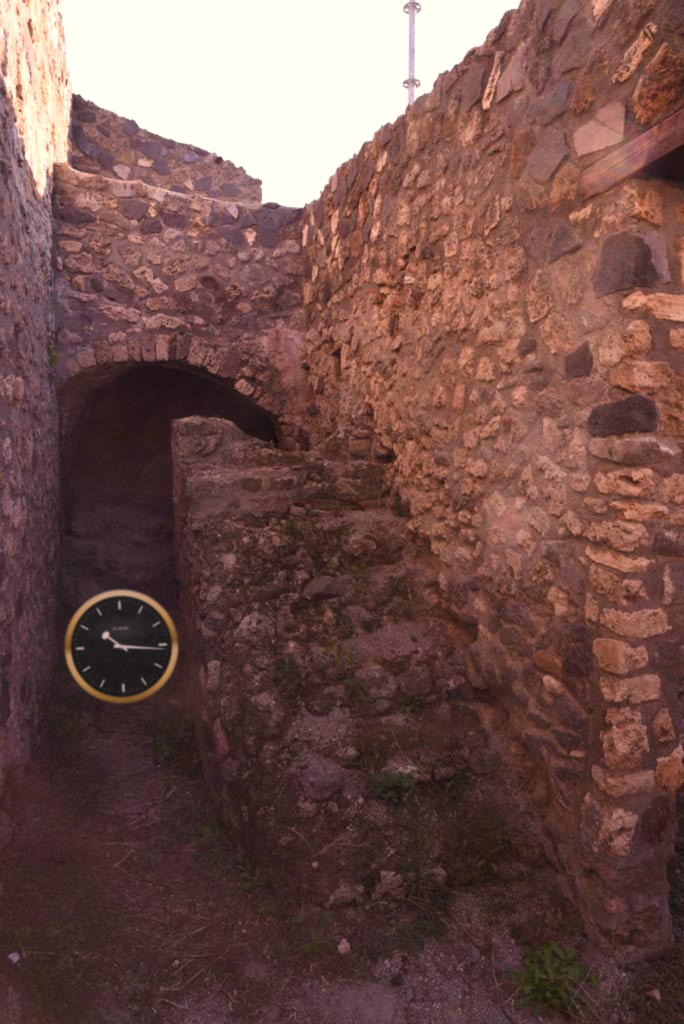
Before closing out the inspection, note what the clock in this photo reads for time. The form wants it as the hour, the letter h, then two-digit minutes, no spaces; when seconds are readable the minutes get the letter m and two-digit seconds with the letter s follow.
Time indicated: 10h16
